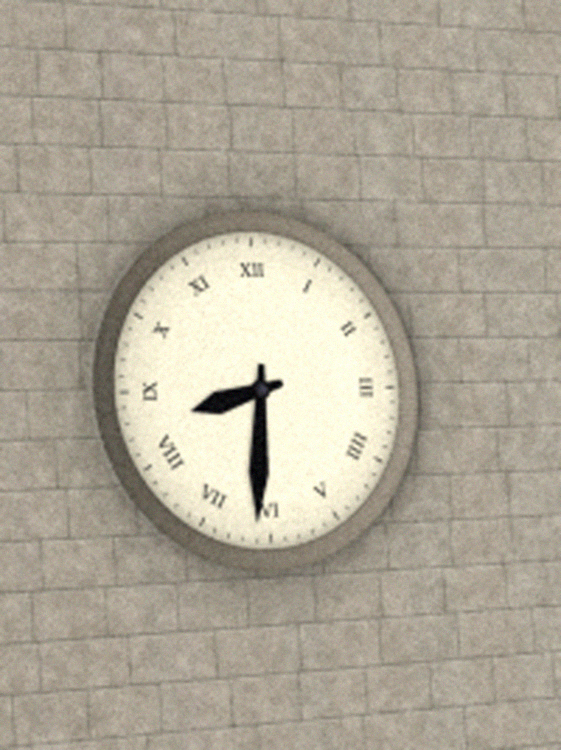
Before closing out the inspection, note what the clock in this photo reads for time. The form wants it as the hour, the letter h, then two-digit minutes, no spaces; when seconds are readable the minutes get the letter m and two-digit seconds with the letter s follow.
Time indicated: 8h31
